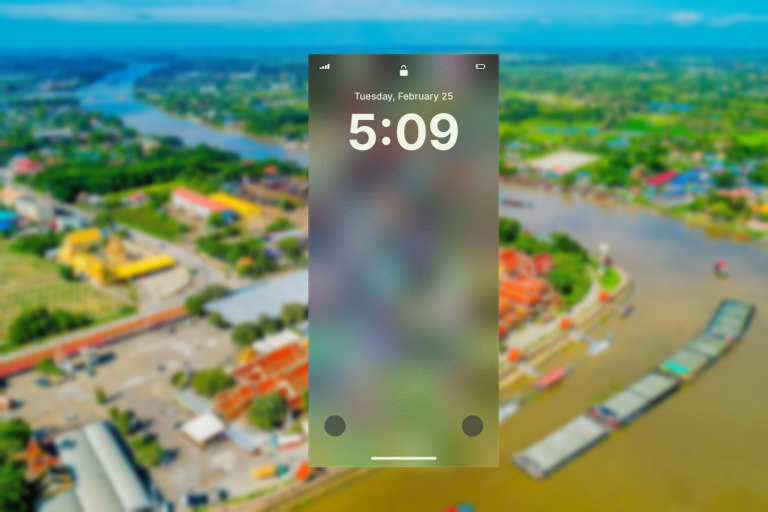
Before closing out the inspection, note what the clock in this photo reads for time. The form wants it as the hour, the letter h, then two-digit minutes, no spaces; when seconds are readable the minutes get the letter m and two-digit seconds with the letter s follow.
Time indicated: 5h09
